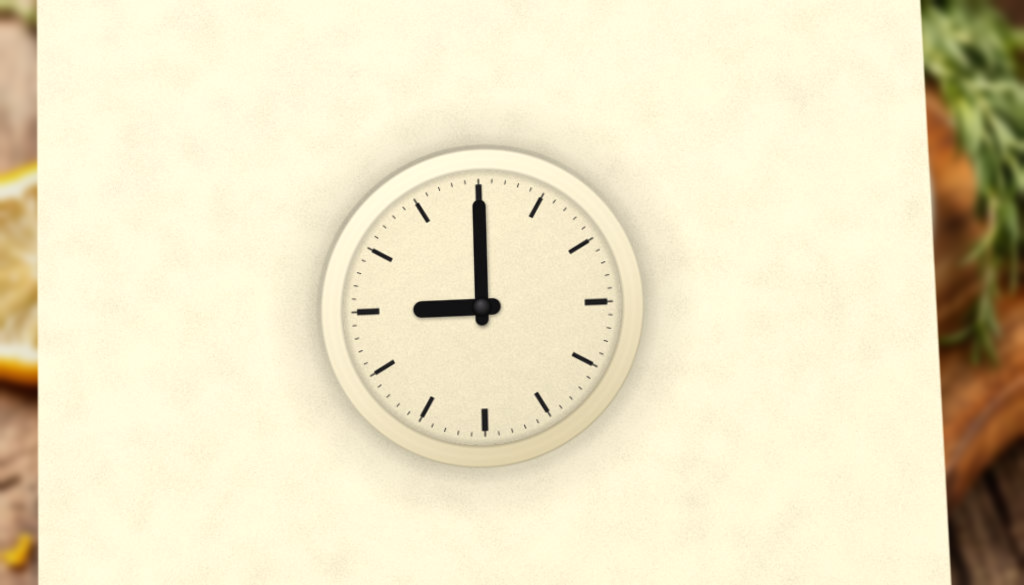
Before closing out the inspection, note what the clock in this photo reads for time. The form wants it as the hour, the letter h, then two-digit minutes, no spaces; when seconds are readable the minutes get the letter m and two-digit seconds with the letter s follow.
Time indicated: 9h00
